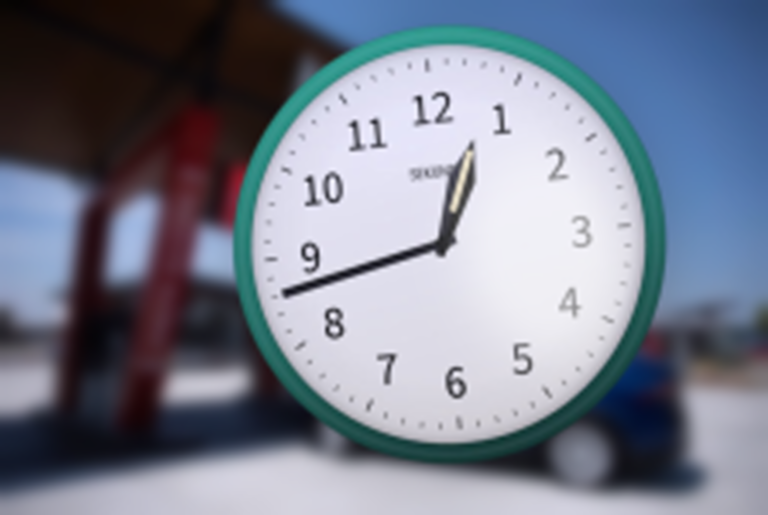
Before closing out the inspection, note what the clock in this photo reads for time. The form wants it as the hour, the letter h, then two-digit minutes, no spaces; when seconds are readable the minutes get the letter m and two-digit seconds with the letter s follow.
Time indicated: 12h43
